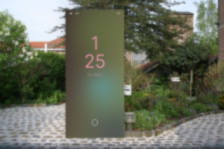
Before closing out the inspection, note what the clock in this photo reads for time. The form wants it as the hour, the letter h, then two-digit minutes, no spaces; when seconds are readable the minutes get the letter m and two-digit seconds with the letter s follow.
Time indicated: 1h25
